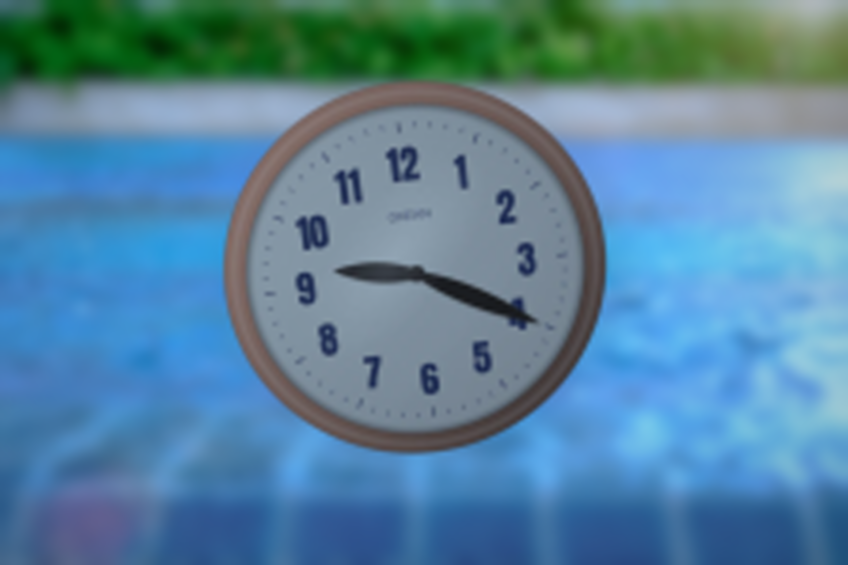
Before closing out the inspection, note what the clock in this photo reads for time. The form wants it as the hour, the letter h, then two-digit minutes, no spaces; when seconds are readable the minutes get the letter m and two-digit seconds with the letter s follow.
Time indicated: 9h20
